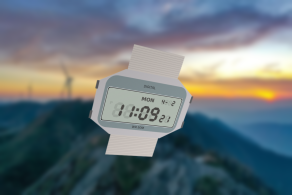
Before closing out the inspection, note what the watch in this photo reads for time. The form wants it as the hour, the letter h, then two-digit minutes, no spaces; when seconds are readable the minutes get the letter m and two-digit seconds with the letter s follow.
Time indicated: 11h09m21s
